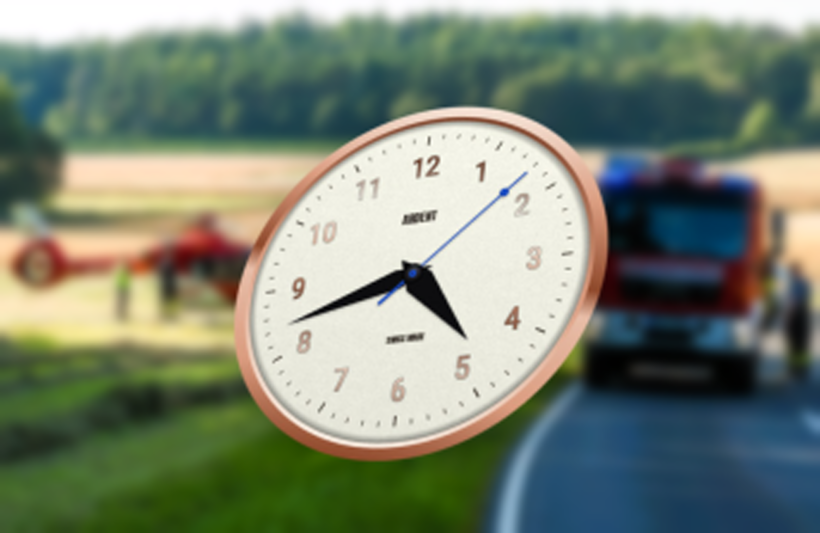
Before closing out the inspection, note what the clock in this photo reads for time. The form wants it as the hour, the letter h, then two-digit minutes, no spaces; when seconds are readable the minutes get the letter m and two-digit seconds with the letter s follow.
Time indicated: 4h42m08s
